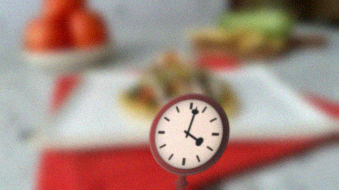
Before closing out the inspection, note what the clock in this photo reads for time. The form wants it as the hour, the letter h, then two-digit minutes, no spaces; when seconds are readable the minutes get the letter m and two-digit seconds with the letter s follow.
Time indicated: 4h02
